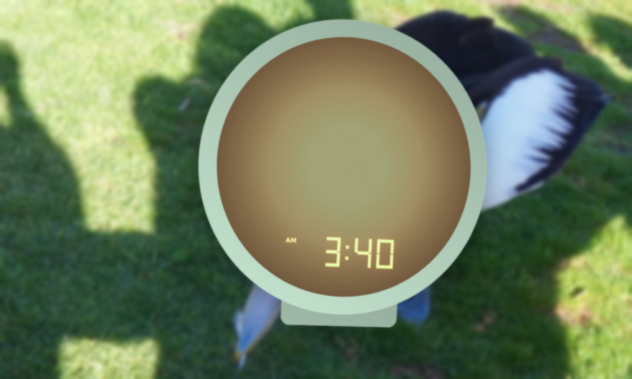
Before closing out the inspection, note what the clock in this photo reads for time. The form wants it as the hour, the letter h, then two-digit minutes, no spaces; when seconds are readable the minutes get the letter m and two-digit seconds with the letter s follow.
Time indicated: 3h40
